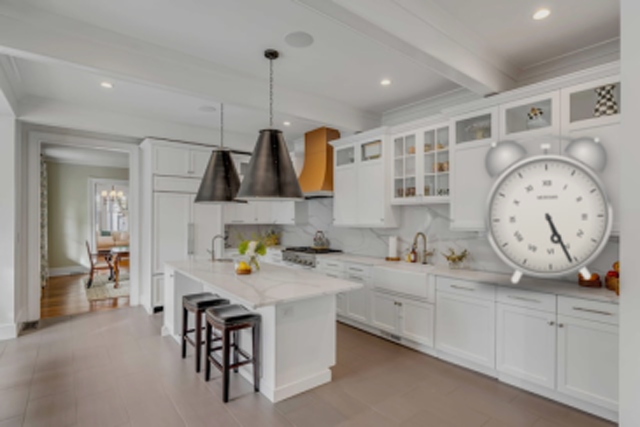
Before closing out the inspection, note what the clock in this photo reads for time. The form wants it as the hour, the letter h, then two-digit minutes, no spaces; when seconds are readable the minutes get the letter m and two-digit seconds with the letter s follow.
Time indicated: 5h26
